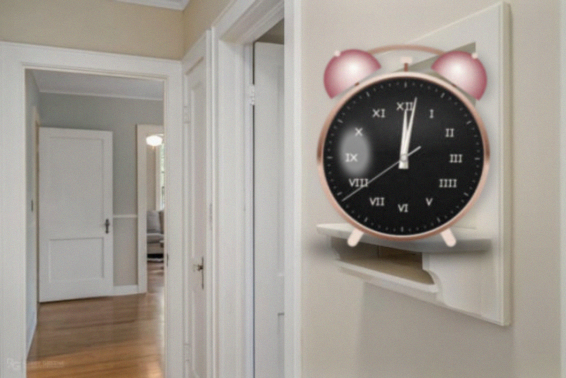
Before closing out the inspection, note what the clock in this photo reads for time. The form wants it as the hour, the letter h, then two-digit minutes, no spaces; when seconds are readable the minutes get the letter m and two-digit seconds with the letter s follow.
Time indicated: 12h01m39s
